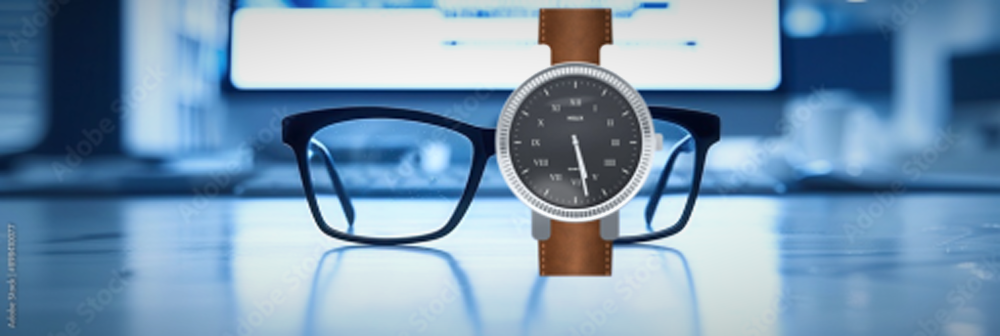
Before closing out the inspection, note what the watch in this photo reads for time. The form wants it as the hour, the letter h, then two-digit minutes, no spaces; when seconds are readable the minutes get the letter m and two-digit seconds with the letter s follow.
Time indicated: 5h28
